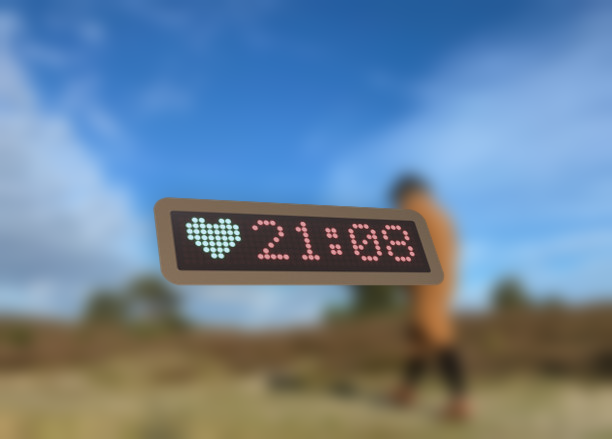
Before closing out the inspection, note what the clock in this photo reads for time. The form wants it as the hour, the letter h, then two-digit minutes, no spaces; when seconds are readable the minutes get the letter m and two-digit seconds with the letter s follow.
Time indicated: 21h08
